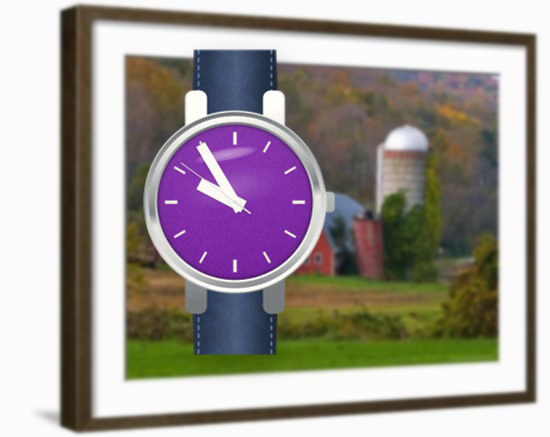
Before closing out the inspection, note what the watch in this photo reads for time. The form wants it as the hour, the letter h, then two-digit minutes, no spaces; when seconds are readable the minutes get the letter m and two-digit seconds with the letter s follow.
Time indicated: 9h54m51s
